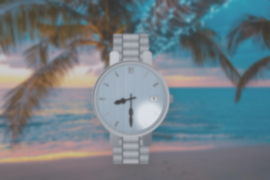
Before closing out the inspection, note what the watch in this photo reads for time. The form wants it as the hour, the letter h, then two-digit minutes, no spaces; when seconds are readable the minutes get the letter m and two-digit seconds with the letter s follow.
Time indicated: 8h30
